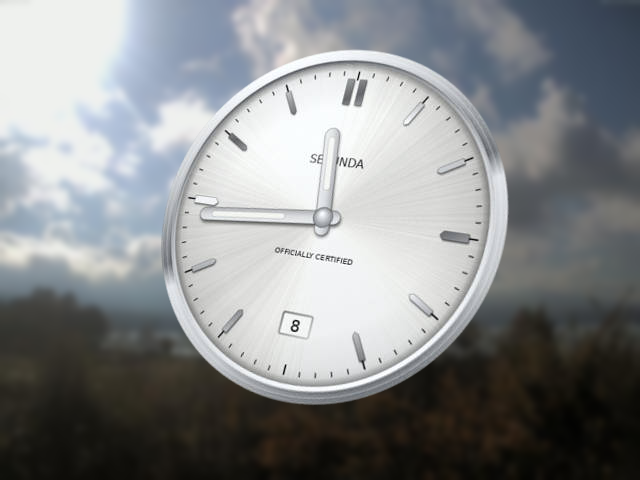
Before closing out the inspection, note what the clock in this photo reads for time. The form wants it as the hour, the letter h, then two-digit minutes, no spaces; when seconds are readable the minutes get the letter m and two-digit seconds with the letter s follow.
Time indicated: 11h44
